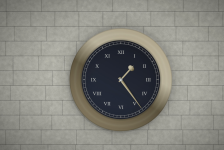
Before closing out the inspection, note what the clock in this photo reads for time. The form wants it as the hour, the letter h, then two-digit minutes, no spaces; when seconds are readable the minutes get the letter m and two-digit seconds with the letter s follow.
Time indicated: 1h24
